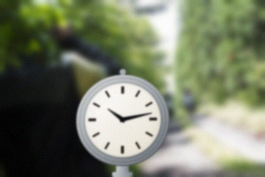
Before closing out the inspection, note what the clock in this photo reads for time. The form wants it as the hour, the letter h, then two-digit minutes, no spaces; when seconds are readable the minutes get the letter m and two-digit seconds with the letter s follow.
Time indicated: 10h13
